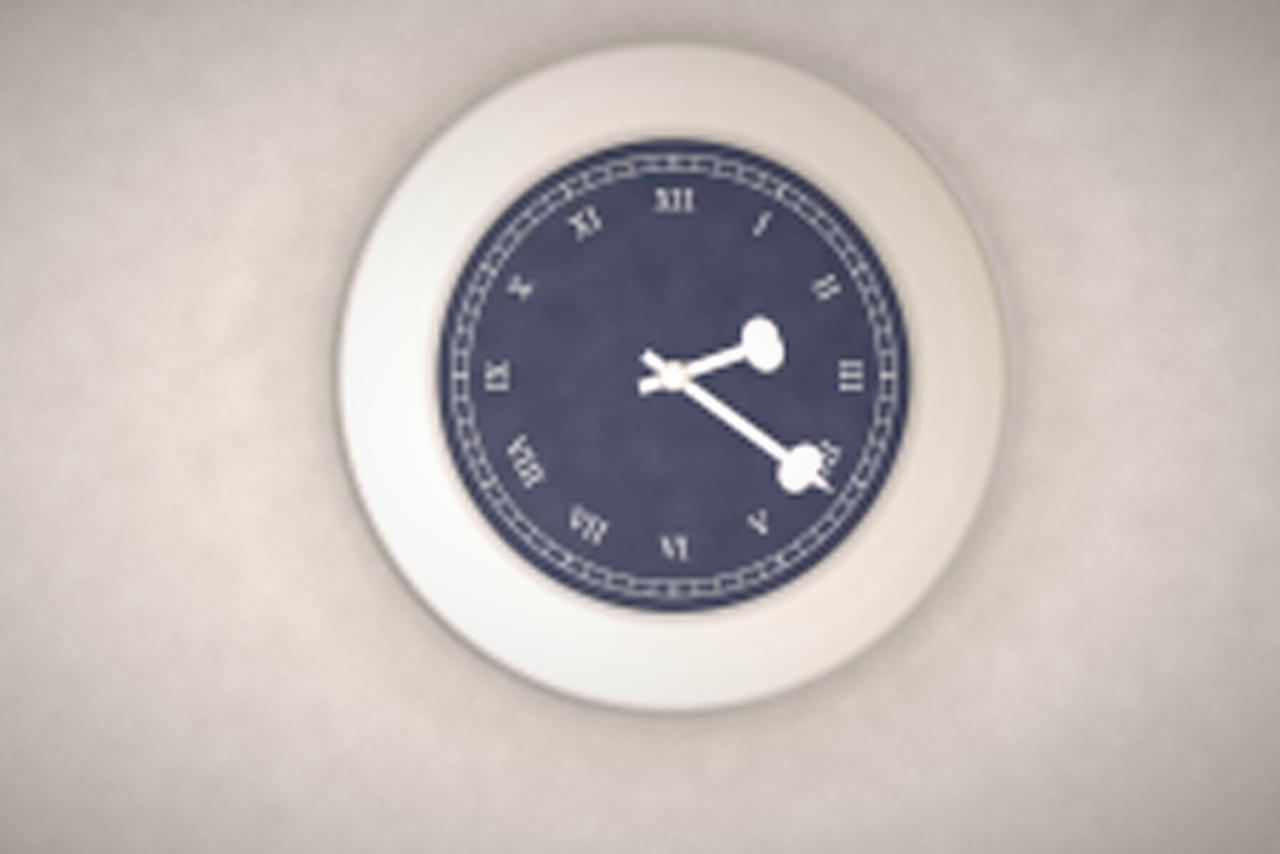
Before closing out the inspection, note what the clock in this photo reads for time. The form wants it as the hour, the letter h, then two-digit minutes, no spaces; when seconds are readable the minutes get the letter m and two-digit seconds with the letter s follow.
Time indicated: 2h21
